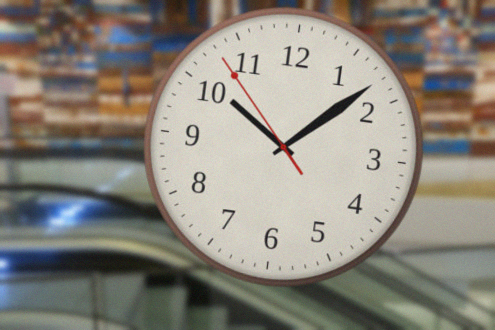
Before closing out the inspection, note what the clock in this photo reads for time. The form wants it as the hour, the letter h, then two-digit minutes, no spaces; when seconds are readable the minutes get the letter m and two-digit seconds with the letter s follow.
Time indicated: 10h07m53s
